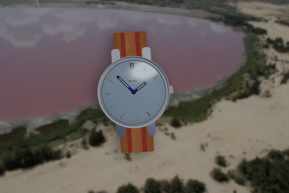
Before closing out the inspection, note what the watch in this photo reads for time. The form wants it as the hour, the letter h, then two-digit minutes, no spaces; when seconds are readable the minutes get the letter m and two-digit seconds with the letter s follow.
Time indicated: 1h53
